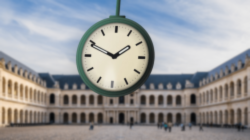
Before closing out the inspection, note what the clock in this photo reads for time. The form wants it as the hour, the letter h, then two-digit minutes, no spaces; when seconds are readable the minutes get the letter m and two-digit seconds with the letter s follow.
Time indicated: 1h49
